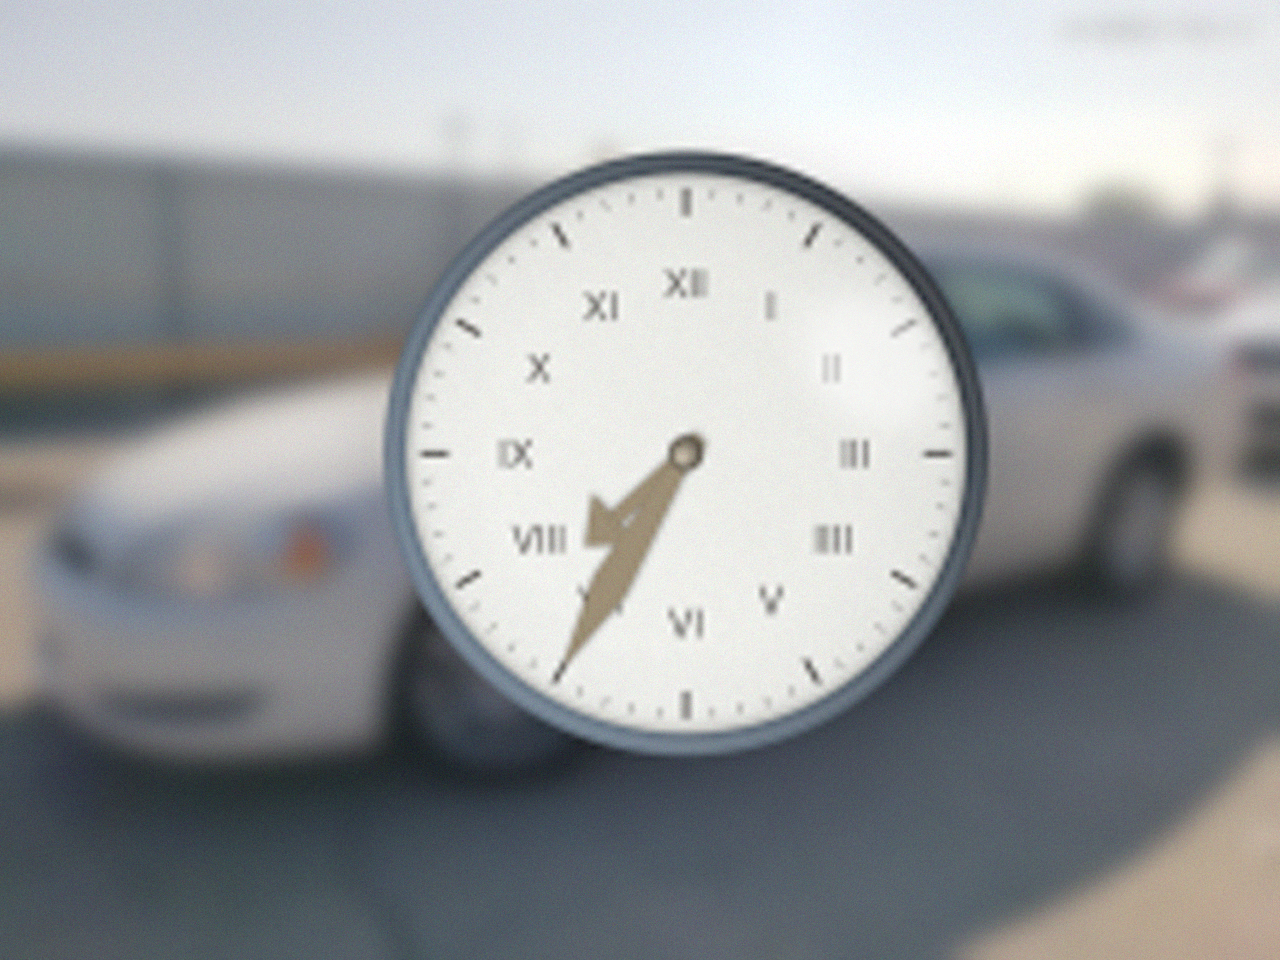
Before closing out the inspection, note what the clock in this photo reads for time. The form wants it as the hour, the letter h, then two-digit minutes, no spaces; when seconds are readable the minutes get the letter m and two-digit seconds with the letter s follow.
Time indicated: 7h35
